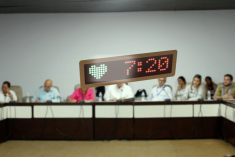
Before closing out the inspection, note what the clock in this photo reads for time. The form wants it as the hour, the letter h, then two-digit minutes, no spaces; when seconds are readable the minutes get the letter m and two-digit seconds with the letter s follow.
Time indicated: 7h20
